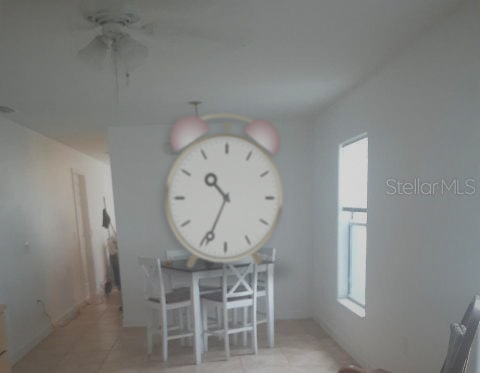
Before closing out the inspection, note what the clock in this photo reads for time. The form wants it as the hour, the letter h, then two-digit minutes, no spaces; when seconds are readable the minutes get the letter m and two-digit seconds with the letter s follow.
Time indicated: 10h34
